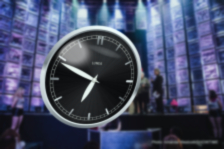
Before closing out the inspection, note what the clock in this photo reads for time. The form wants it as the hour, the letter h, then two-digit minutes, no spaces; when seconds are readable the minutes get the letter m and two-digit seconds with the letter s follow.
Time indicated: 6h49
